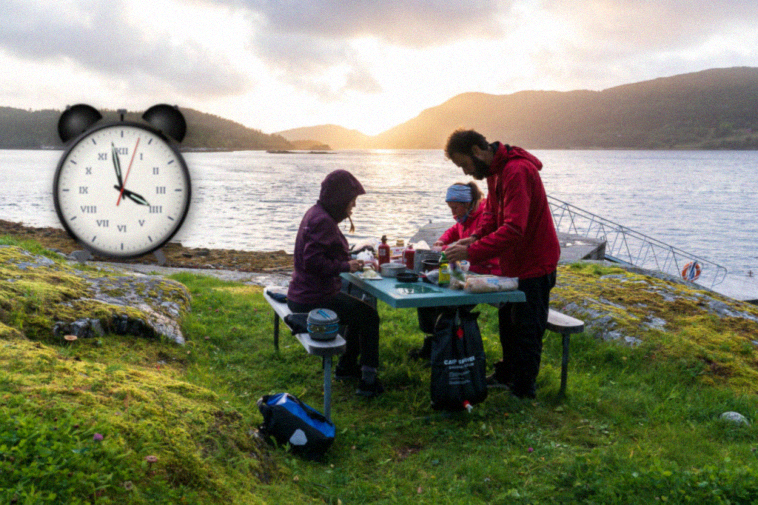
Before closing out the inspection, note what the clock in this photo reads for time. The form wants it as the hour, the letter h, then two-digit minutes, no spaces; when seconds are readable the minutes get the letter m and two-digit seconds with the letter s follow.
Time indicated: 3h58m03s
